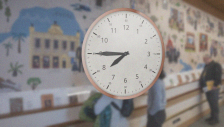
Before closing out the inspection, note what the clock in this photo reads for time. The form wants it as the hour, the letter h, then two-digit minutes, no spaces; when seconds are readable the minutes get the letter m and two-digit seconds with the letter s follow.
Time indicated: 7h45
